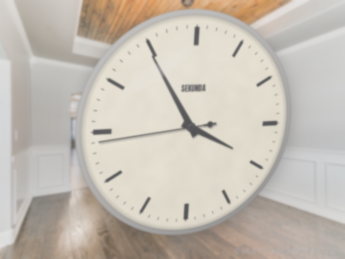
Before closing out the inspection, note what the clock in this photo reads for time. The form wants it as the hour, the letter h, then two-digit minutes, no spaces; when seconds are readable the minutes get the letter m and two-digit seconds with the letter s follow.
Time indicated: 3h54m44s
